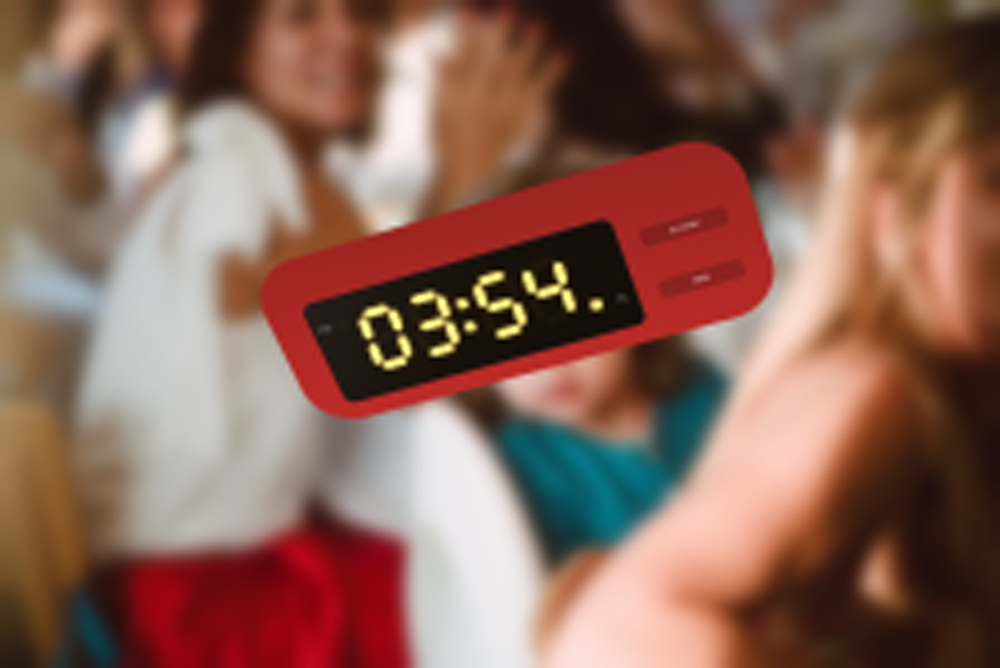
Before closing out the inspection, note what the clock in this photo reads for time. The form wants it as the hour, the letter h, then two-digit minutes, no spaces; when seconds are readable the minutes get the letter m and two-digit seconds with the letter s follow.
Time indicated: 3h54
